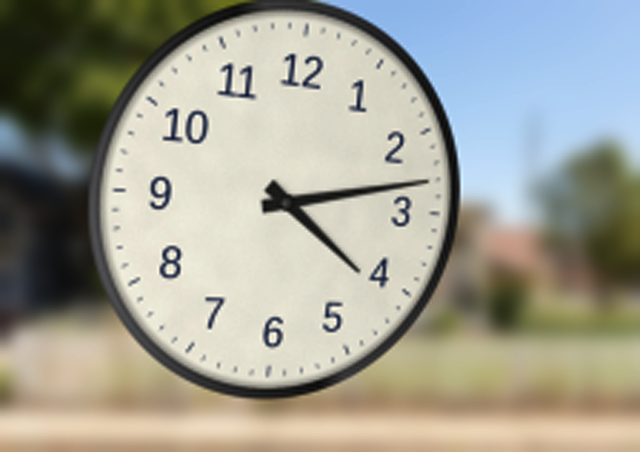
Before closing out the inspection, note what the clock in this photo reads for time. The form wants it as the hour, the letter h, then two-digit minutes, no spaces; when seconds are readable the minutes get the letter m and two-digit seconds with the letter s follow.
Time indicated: 4h13
